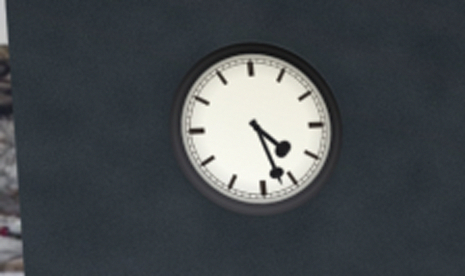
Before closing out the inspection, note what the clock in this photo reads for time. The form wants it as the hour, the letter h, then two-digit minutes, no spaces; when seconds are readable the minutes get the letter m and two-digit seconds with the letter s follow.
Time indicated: 4h27
